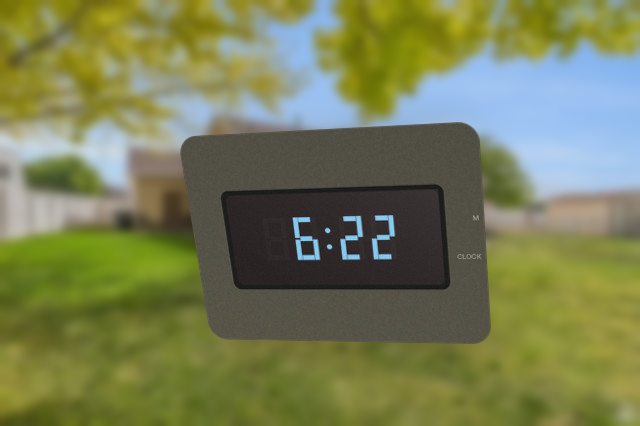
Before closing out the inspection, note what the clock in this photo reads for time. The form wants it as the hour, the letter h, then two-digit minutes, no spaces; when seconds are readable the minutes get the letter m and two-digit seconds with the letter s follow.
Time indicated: 6h22
